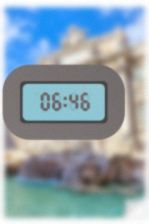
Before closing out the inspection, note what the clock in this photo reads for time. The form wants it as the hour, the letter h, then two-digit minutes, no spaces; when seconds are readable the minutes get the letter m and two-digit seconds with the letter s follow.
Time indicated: 6h46
